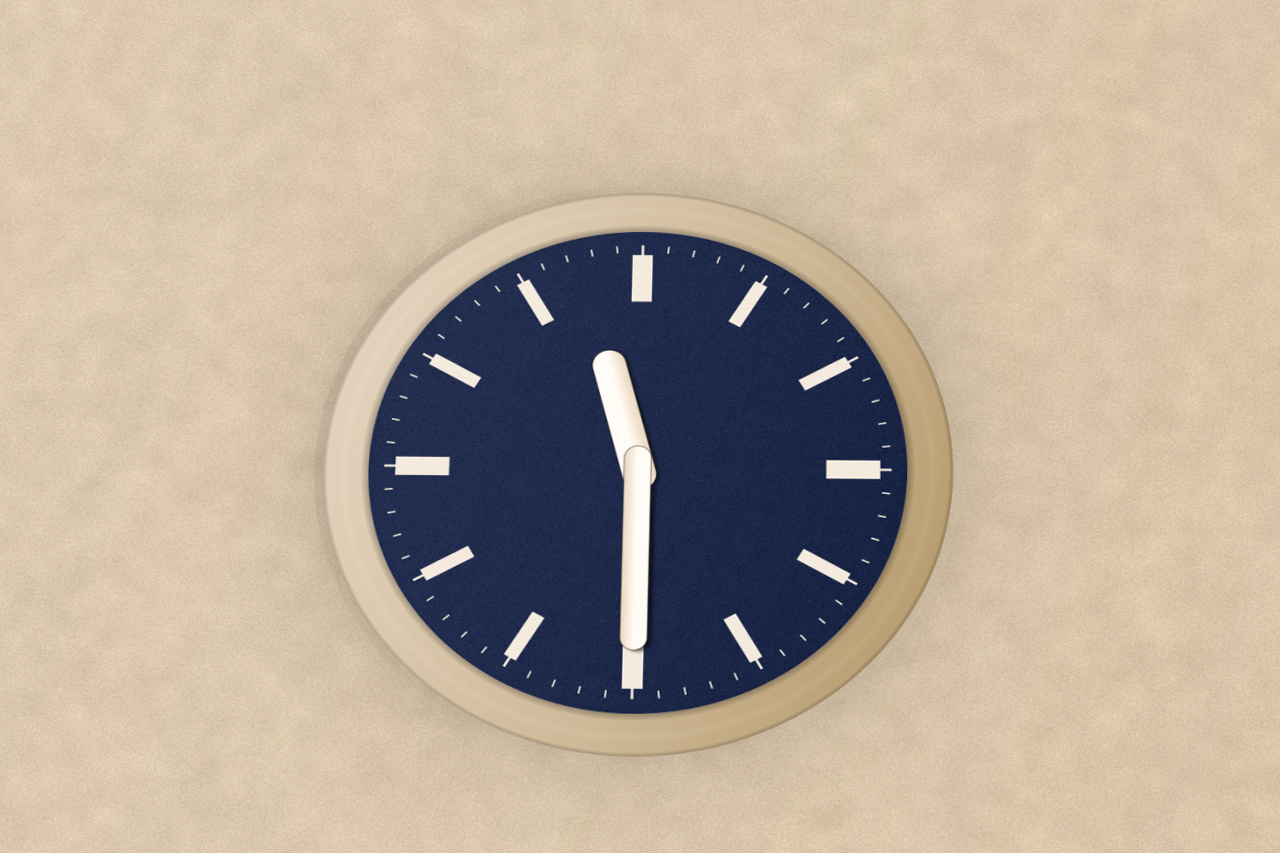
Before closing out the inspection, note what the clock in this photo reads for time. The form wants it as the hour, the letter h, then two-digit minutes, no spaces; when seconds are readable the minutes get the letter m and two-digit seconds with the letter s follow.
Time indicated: 11h30
